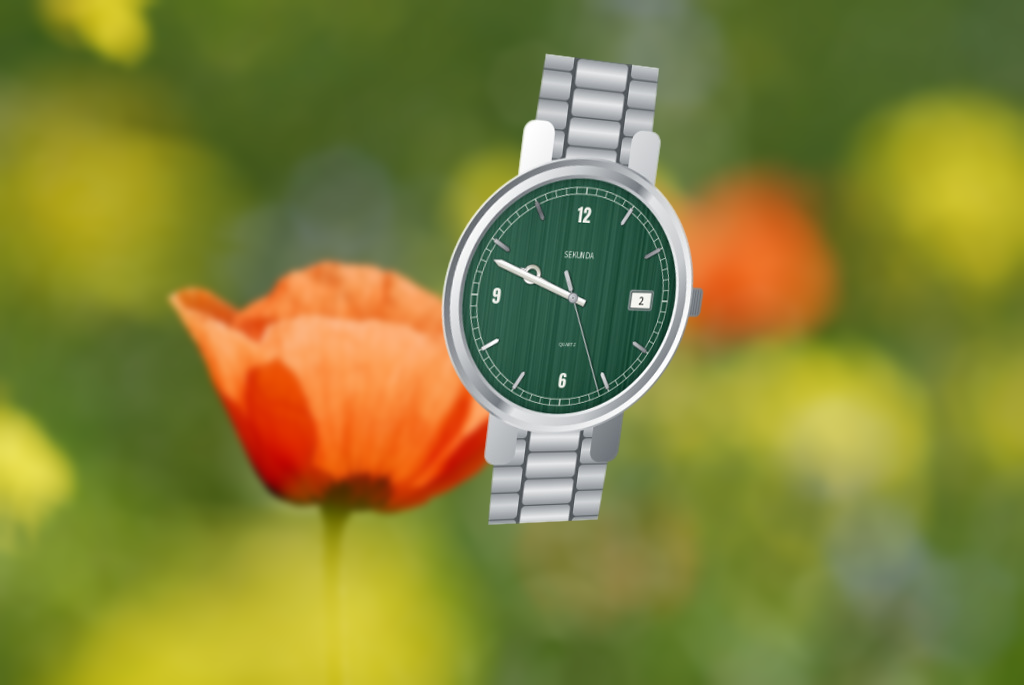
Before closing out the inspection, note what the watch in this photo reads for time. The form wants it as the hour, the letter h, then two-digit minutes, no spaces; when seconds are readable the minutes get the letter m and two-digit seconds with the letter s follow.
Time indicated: 9h48m26s
